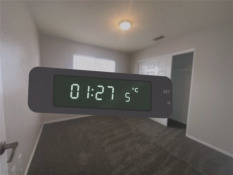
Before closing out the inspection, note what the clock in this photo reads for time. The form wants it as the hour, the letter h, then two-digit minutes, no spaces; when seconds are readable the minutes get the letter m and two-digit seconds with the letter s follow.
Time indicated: 1h27
